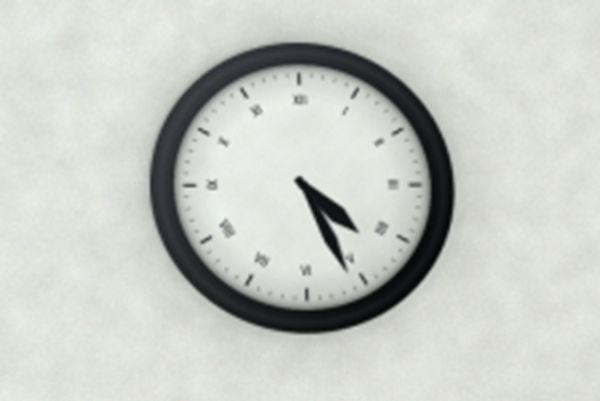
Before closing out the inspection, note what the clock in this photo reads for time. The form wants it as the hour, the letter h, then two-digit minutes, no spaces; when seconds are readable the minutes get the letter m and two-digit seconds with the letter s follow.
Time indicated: 4h26
